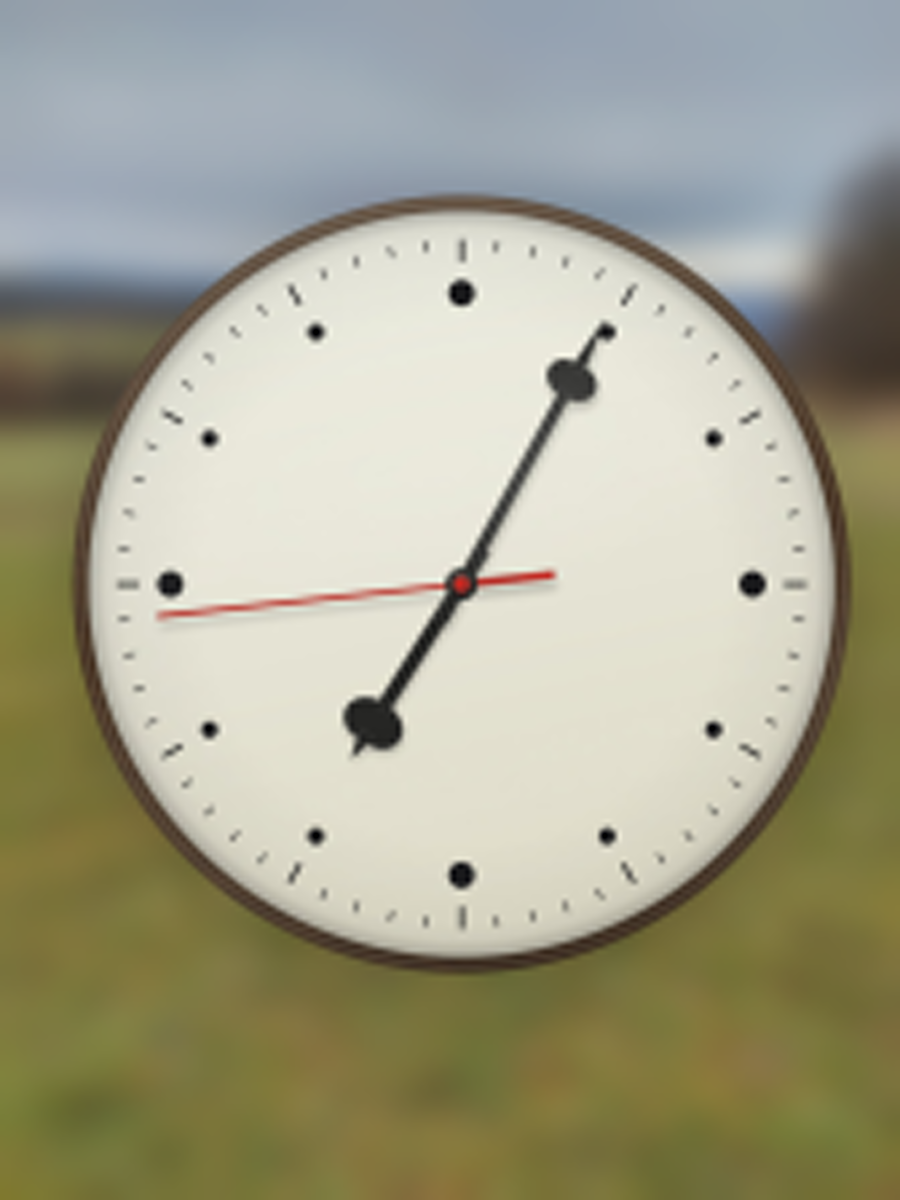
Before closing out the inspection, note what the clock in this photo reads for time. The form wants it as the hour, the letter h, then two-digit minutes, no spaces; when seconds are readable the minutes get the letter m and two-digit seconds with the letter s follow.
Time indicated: 7h04m44s
